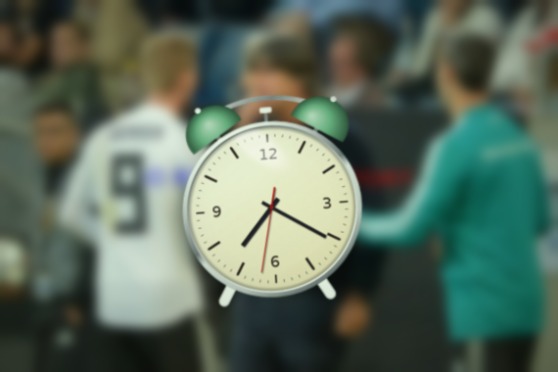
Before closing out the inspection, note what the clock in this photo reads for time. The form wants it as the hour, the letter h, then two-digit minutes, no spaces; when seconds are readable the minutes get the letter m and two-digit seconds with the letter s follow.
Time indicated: 7h20m32s
